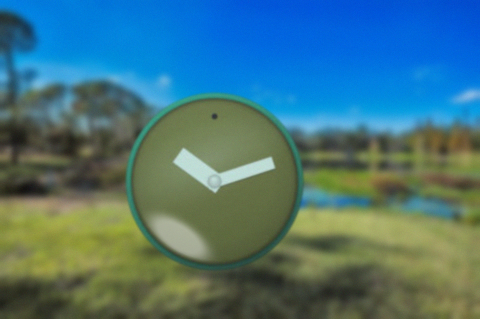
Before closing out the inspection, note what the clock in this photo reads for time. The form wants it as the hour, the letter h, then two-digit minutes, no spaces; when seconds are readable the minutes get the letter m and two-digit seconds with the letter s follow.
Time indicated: 10h12
